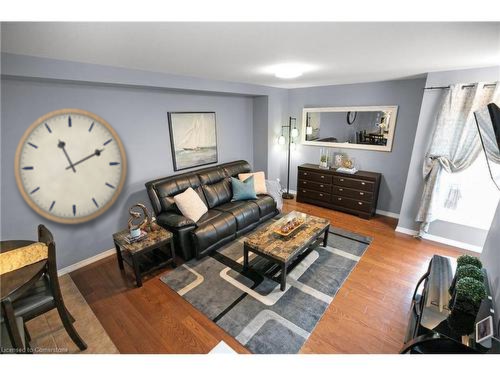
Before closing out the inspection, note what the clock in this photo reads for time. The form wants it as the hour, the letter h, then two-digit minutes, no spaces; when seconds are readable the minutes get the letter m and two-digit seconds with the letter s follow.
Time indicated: 11h11
